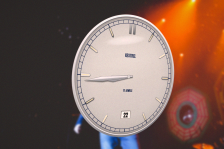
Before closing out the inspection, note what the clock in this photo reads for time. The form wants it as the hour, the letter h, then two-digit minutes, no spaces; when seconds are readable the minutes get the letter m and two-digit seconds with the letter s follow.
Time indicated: 8h44
